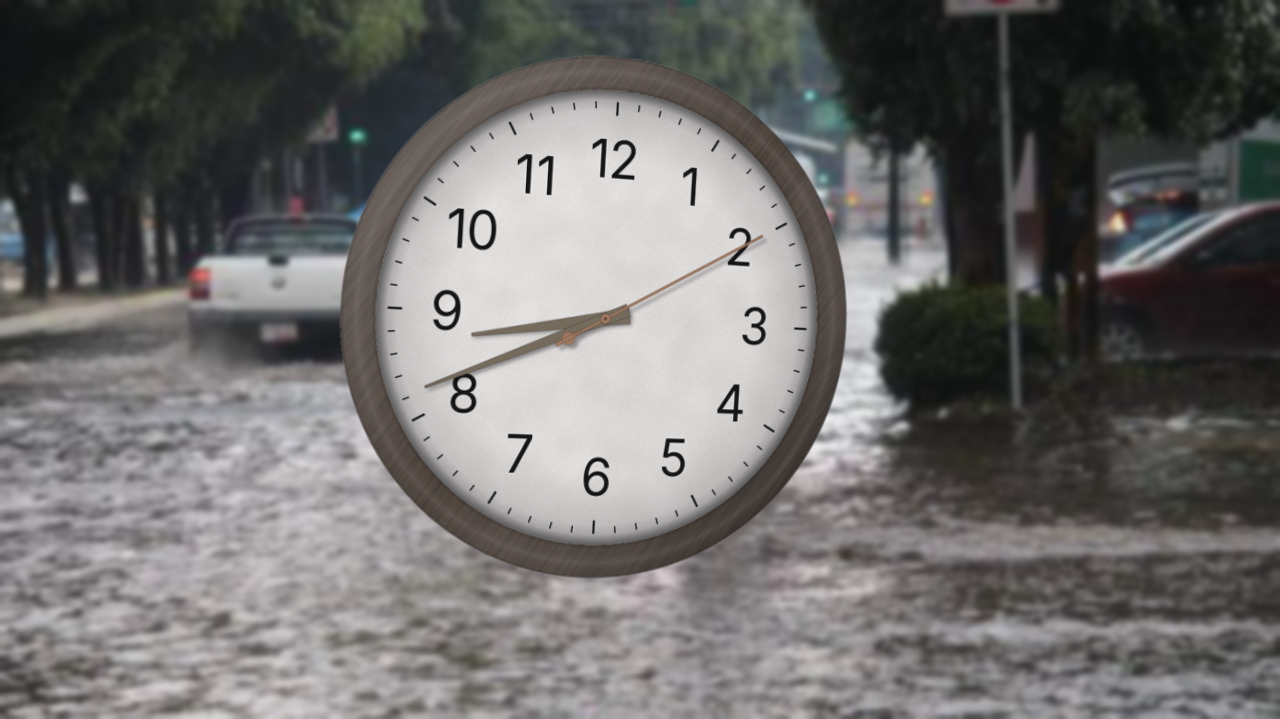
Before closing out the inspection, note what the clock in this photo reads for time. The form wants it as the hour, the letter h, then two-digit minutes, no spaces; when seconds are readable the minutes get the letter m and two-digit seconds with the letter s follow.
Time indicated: 8h41m10s
